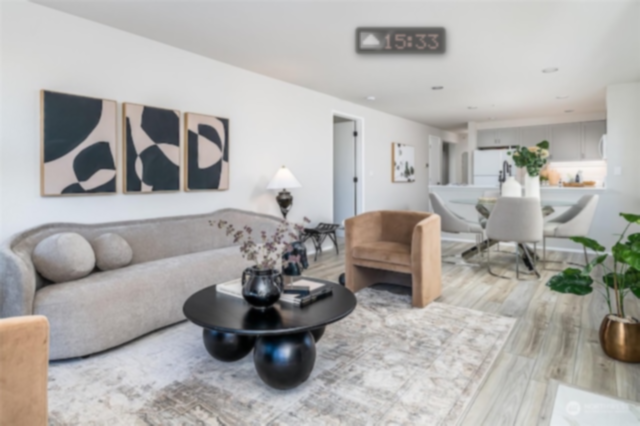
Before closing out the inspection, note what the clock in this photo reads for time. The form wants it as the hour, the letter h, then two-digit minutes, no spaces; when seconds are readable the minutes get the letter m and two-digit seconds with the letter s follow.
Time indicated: 15h33
